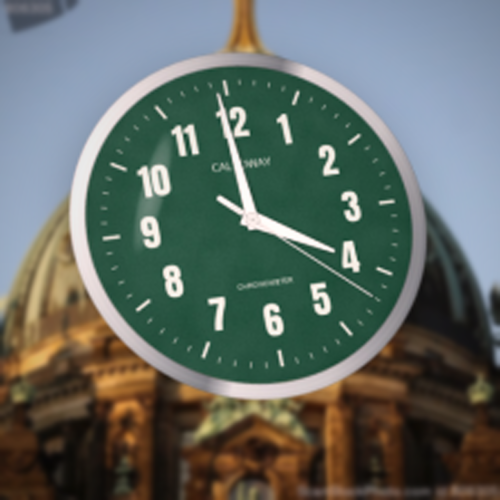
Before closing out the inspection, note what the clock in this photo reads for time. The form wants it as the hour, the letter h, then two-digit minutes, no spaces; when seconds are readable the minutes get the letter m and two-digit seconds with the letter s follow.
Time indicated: 3h59m22s
